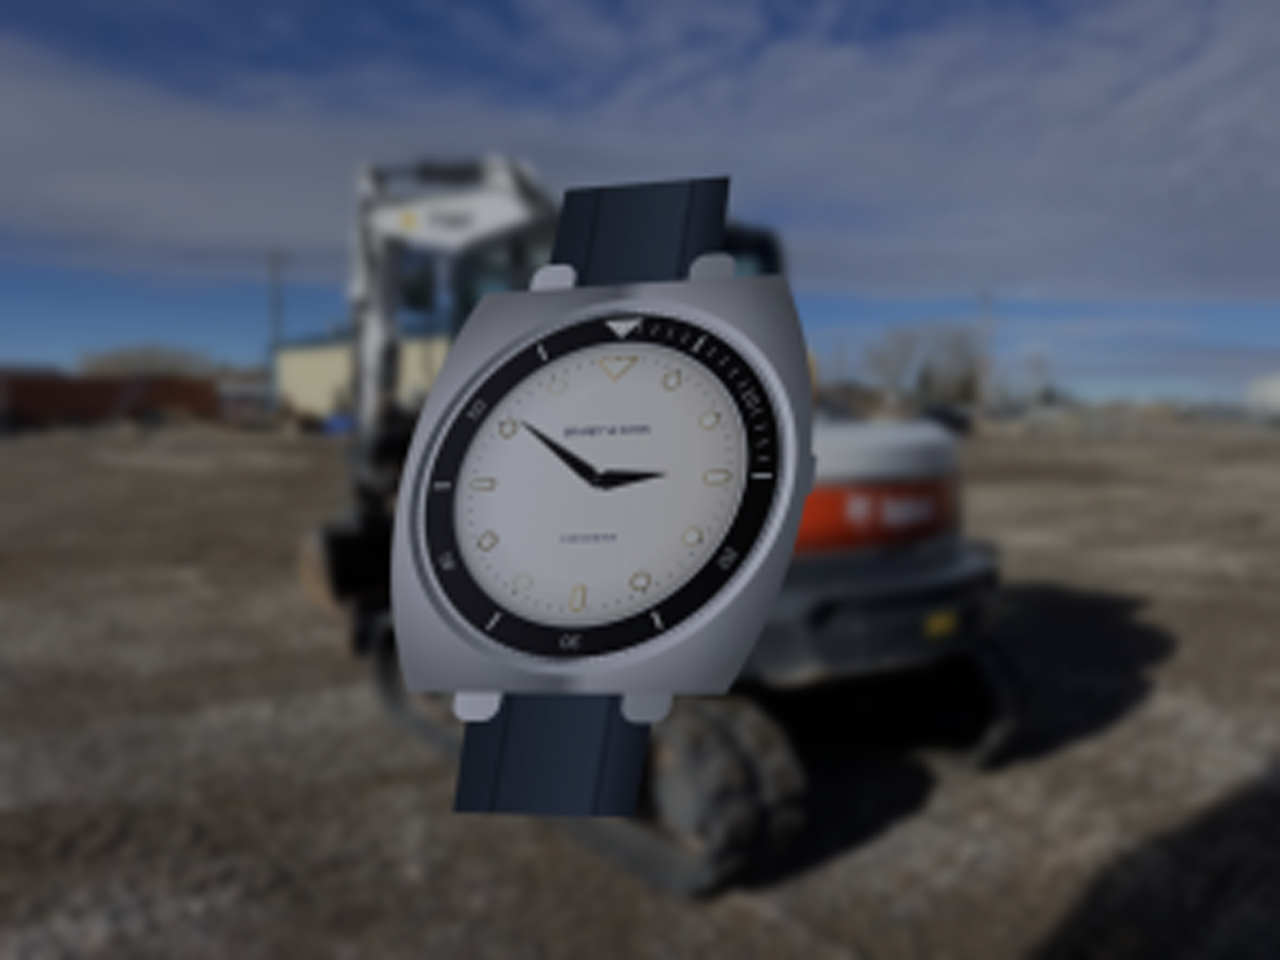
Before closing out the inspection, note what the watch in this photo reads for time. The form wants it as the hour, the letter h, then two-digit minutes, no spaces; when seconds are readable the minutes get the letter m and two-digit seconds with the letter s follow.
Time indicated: 2h51
